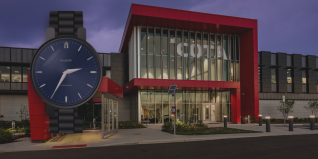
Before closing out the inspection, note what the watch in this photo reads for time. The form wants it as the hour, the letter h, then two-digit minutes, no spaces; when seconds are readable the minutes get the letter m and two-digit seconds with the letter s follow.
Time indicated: 2h35
